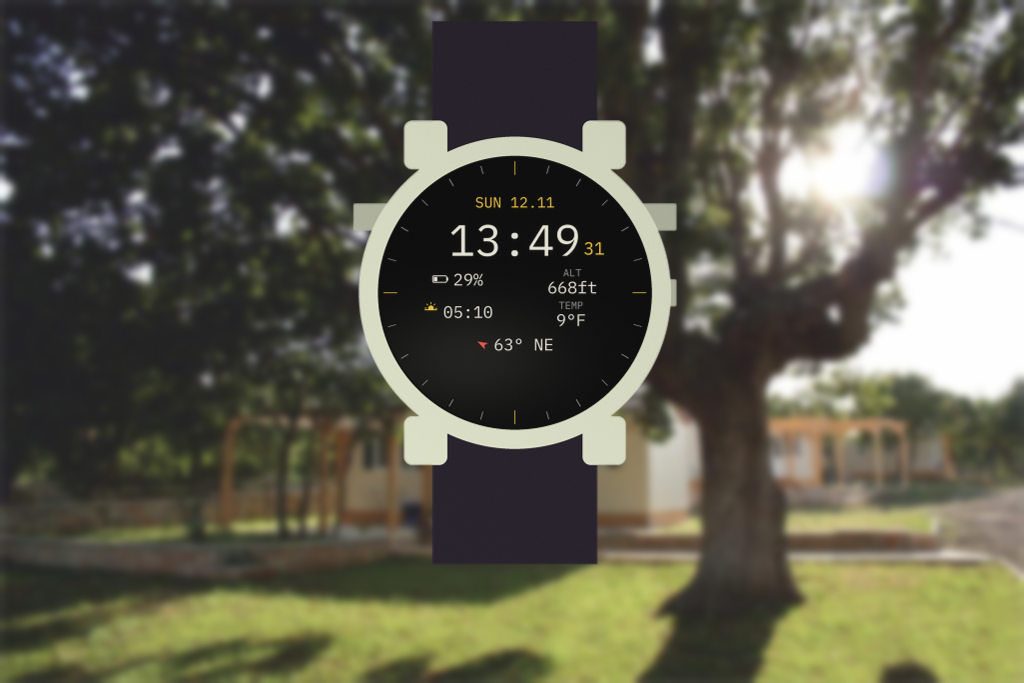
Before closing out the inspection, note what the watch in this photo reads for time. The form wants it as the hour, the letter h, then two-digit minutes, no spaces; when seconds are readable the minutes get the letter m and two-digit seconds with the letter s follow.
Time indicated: 13h49m31s
